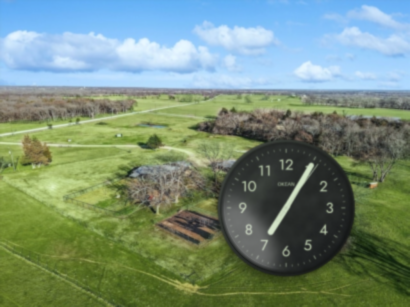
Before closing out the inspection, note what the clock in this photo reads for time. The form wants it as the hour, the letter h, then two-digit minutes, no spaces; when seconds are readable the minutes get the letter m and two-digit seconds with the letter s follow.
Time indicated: 7h05m06s
